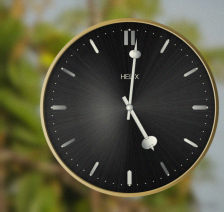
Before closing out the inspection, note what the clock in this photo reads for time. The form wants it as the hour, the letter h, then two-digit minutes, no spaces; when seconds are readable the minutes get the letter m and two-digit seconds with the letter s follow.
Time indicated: 5h01
